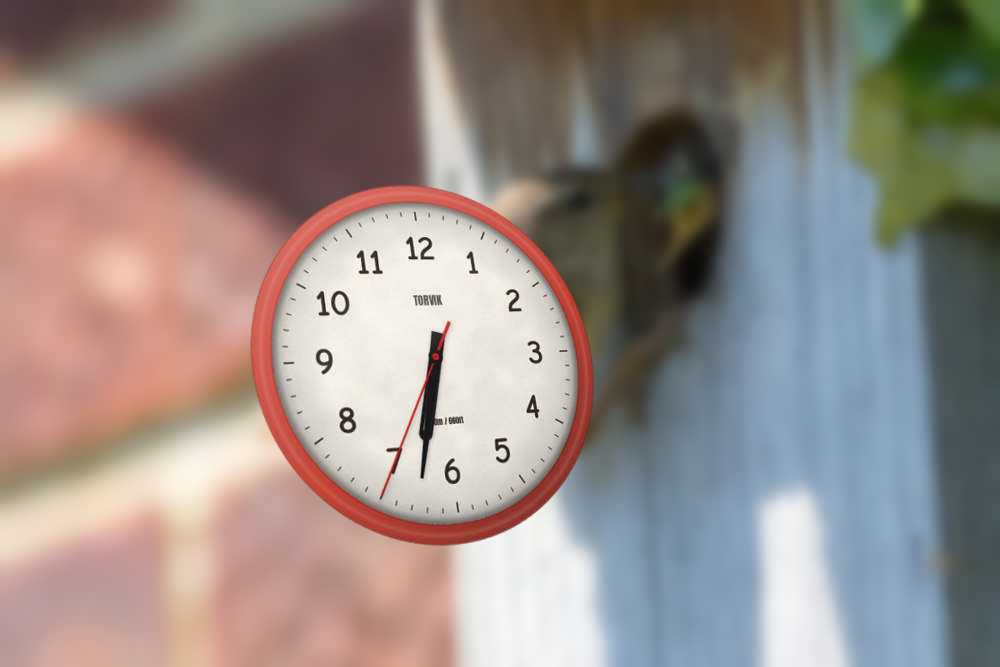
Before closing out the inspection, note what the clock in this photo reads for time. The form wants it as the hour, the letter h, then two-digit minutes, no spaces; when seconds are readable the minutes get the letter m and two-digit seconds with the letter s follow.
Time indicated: 6h32m35s
